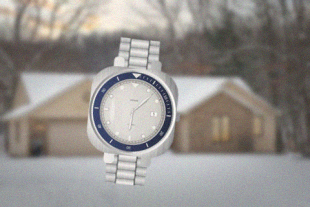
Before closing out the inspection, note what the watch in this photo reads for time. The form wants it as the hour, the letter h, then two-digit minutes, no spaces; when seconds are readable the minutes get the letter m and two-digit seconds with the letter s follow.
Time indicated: 6h07
